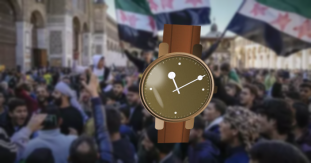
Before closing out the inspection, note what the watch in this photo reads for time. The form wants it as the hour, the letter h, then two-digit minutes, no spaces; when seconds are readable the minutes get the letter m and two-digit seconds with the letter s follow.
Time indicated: 11h10
